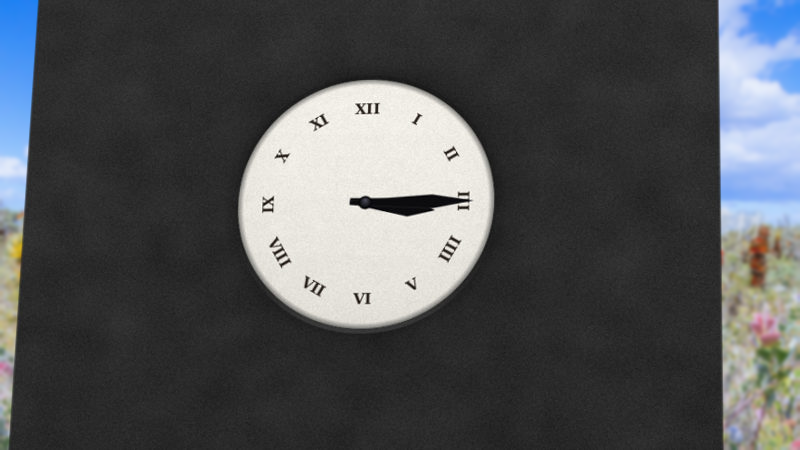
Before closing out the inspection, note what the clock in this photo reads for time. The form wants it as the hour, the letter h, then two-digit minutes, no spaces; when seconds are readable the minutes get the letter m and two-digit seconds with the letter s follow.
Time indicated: 3h15
